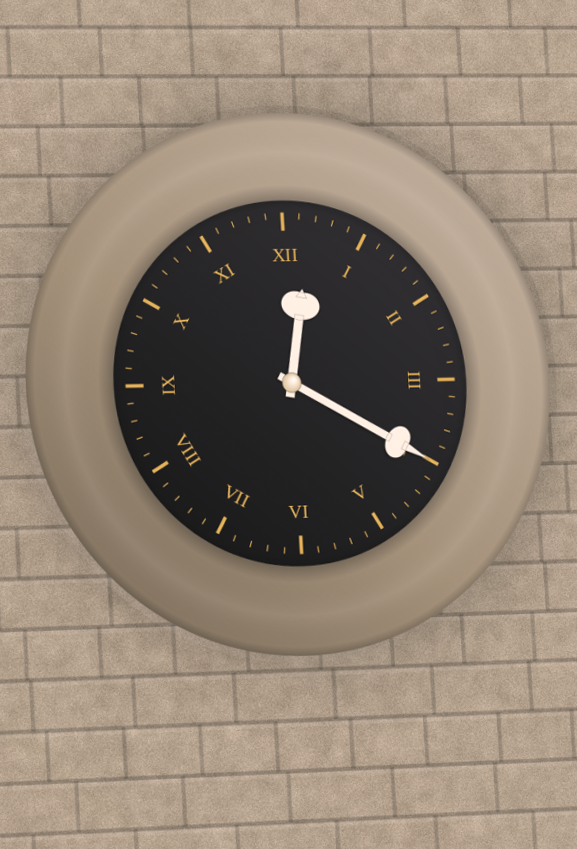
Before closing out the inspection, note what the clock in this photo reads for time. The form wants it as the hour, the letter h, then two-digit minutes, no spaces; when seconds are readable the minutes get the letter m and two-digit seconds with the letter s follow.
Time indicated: 12h20
